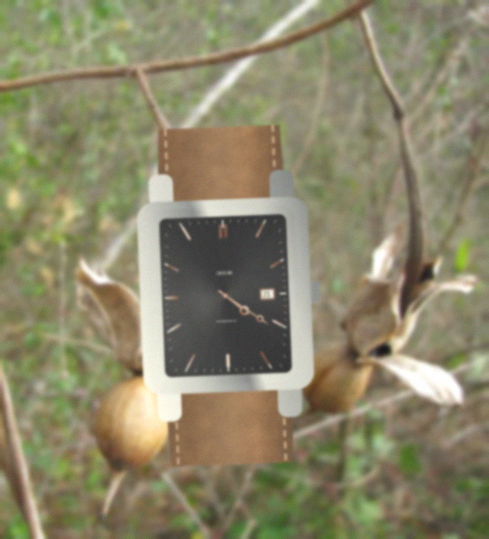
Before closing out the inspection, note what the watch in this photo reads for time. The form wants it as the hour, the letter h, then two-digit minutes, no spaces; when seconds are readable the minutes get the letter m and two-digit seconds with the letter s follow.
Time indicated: 4h21
